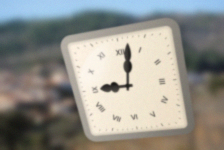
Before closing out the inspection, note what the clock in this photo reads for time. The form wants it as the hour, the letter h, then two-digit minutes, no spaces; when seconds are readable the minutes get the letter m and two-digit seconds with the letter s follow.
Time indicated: 9h02
